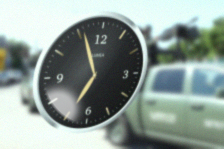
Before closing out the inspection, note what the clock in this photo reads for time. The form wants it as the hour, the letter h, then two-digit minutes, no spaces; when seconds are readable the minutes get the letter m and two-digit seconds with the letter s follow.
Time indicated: 6h56
